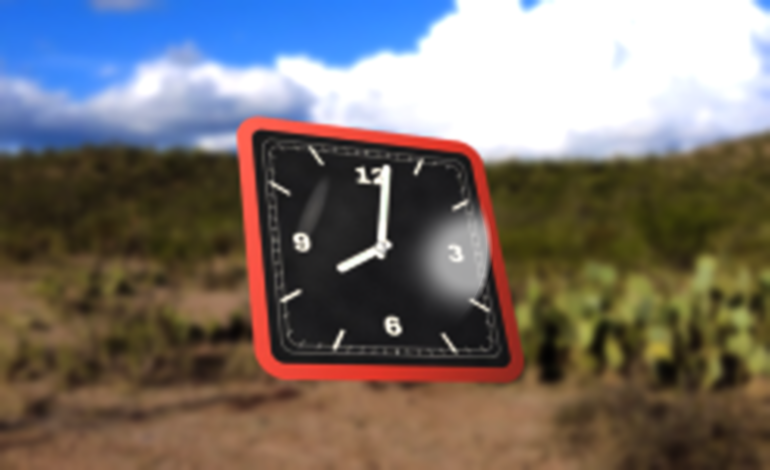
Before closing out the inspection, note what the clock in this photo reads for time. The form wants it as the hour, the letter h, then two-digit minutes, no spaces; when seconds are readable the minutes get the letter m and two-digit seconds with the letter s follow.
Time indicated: 8h02
